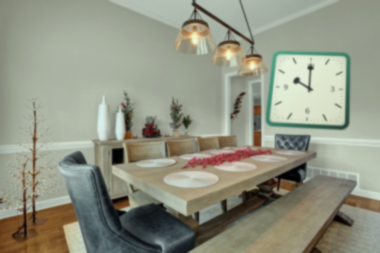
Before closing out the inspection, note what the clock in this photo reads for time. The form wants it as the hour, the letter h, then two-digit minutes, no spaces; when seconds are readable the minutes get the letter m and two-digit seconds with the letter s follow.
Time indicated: 10h00
